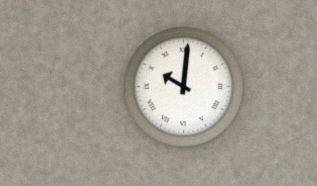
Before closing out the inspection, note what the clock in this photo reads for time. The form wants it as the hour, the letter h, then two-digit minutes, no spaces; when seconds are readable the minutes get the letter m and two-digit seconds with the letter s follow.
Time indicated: 10h01
